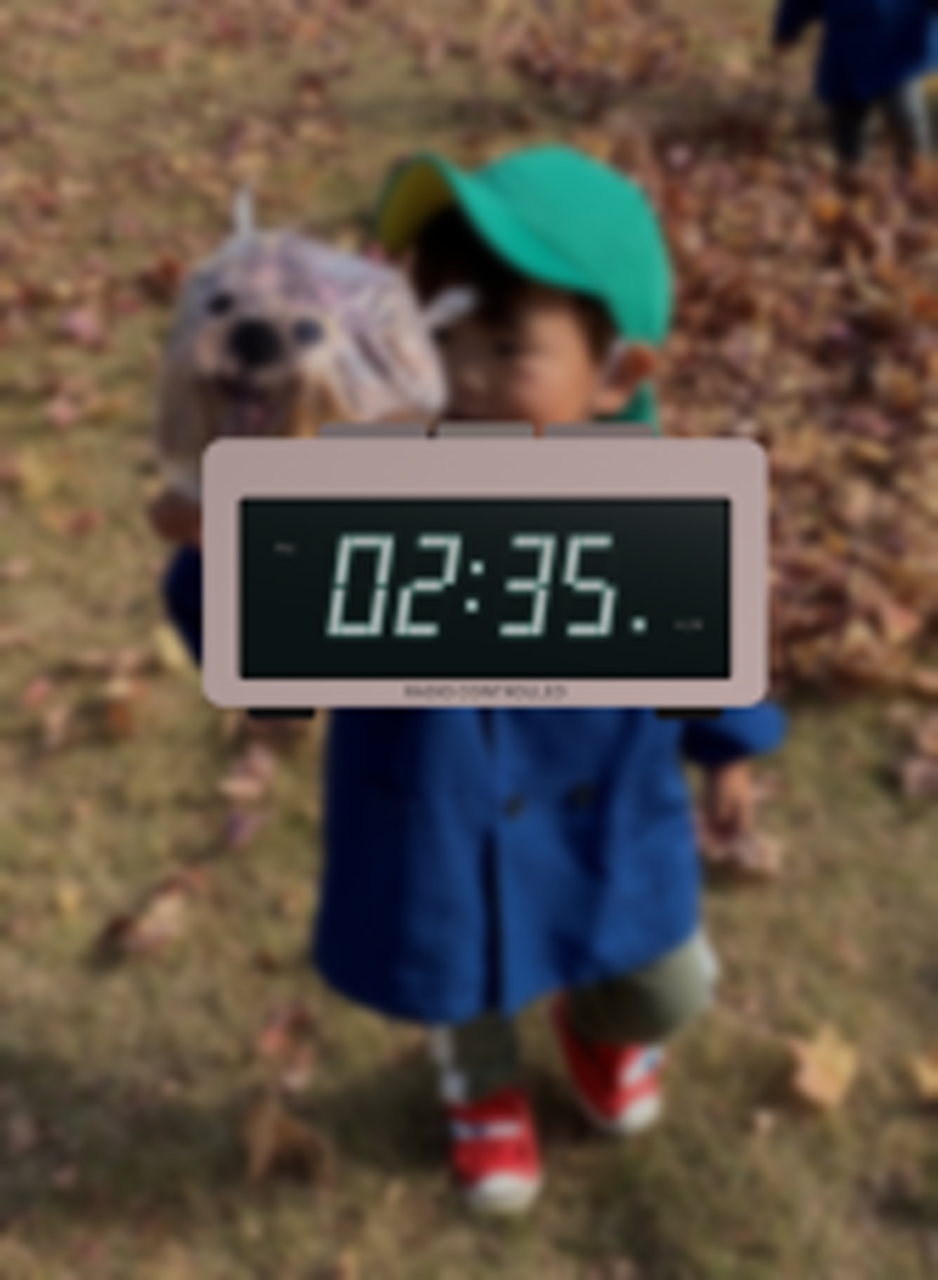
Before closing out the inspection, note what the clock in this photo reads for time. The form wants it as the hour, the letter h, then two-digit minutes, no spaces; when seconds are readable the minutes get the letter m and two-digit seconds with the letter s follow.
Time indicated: 2h35
